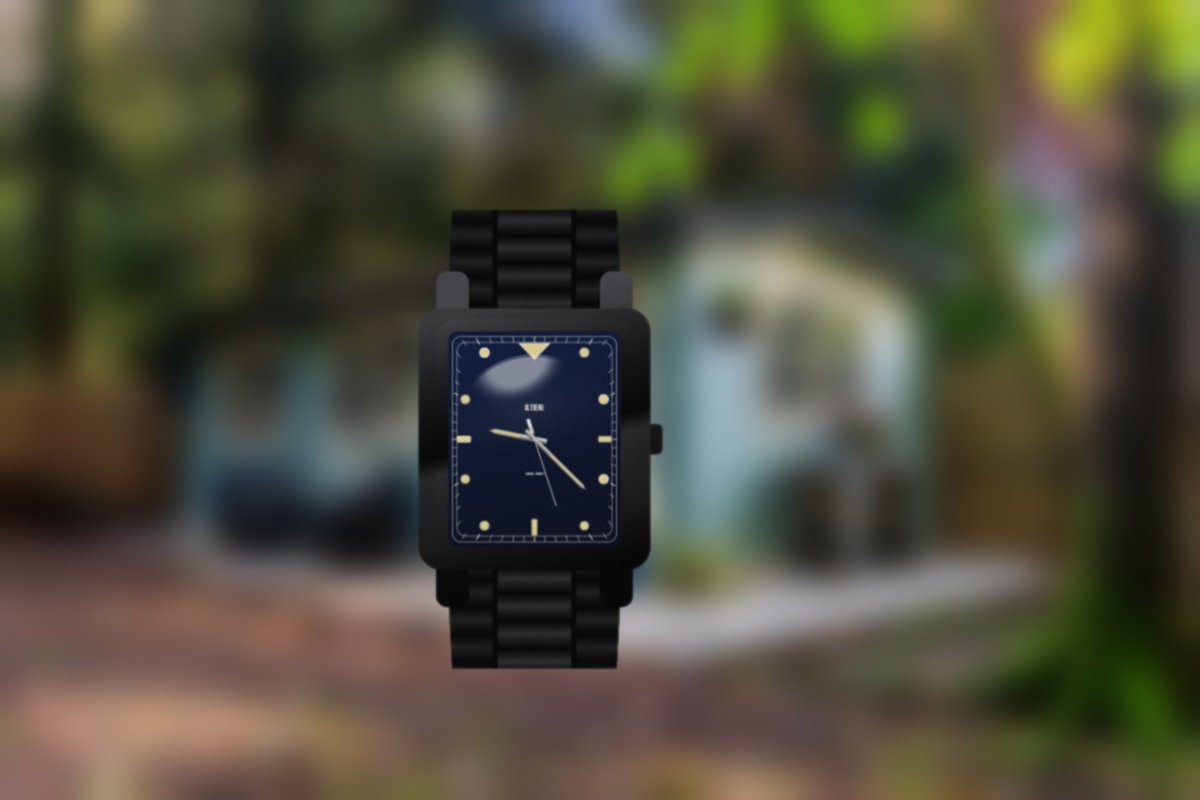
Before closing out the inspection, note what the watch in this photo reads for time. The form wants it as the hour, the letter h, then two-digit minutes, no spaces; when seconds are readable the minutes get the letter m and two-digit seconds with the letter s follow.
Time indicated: 9h22m27s
